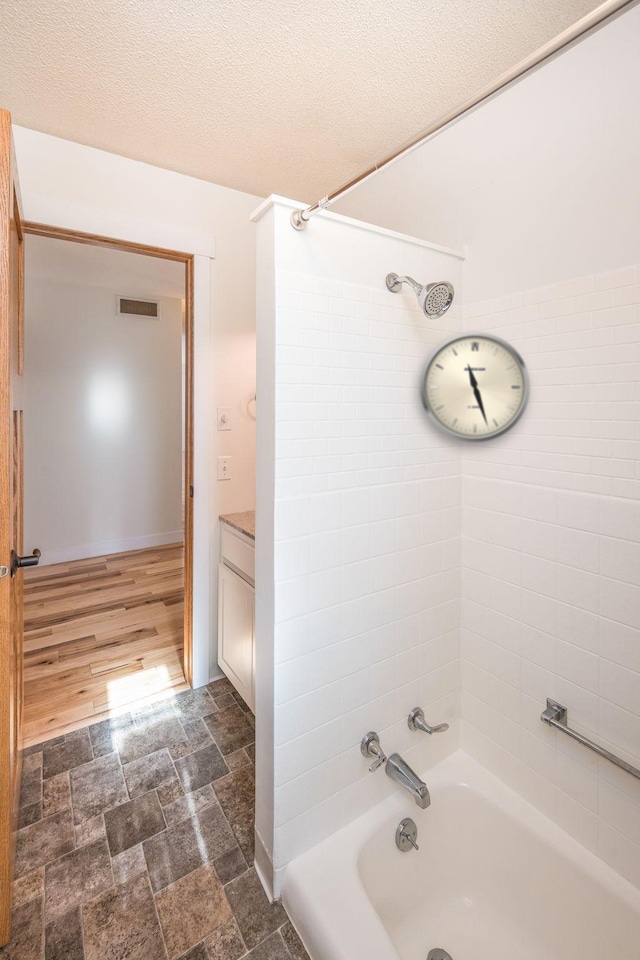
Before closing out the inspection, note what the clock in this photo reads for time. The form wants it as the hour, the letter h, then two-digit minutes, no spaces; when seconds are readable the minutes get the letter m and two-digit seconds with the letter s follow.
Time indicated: 11h27
